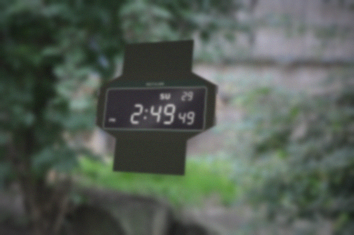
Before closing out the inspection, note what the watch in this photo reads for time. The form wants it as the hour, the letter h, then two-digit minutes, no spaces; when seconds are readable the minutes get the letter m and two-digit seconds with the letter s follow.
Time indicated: 2h49m49s
